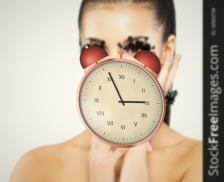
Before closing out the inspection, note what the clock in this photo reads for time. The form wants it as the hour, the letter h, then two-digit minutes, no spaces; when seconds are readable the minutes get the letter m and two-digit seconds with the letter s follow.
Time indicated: 2h56
